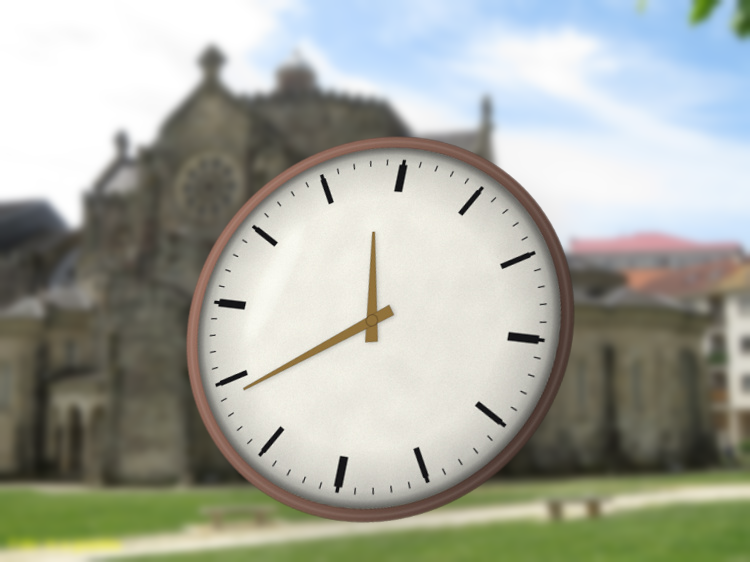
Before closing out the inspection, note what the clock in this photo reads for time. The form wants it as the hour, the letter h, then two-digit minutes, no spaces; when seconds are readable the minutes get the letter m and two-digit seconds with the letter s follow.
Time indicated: 11h39
